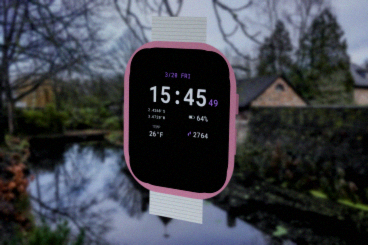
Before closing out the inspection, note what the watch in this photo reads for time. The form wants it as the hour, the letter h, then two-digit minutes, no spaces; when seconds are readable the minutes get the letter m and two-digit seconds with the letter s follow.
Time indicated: 15h45m49s
